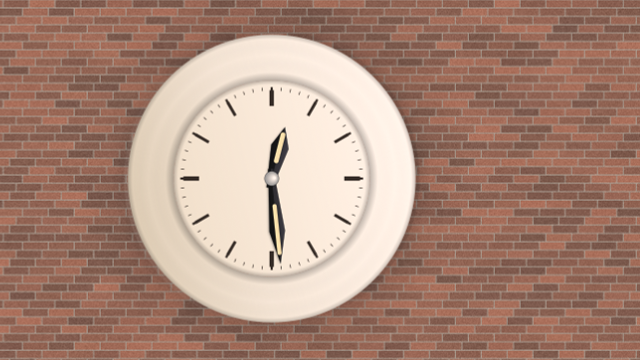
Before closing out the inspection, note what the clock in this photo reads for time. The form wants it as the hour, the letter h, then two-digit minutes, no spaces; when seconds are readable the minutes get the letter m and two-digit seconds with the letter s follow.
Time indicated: 12h29
